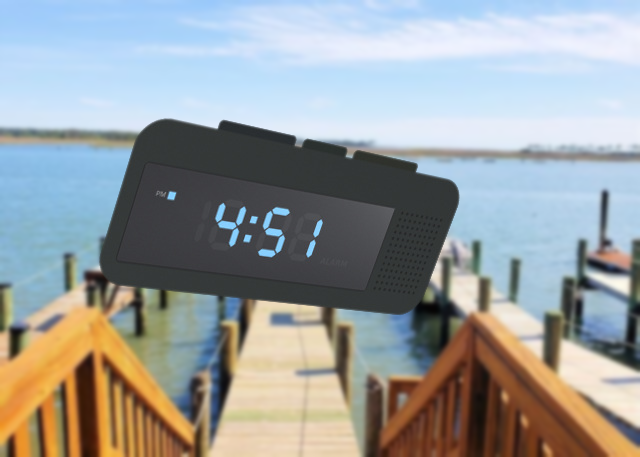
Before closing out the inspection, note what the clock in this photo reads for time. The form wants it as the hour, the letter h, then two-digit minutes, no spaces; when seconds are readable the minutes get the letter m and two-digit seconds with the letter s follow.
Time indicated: 4h51
